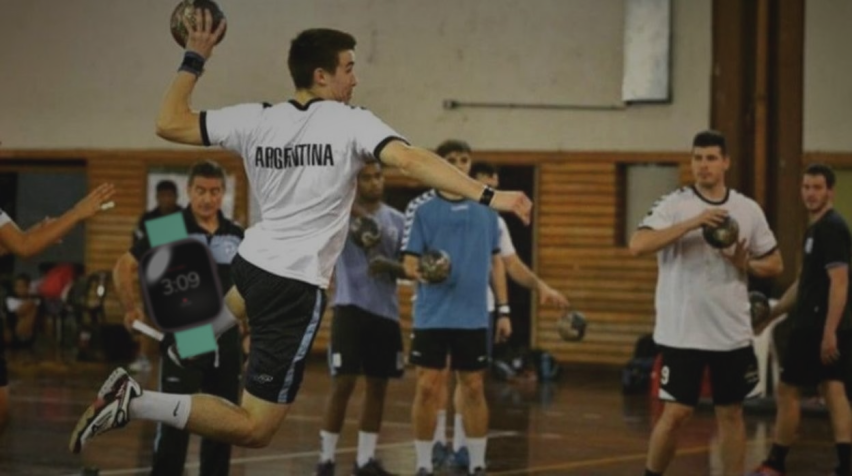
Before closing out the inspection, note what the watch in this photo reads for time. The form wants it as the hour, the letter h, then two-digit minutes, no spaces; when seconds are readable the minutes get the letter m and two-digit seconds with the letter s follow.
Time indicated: 3h09
